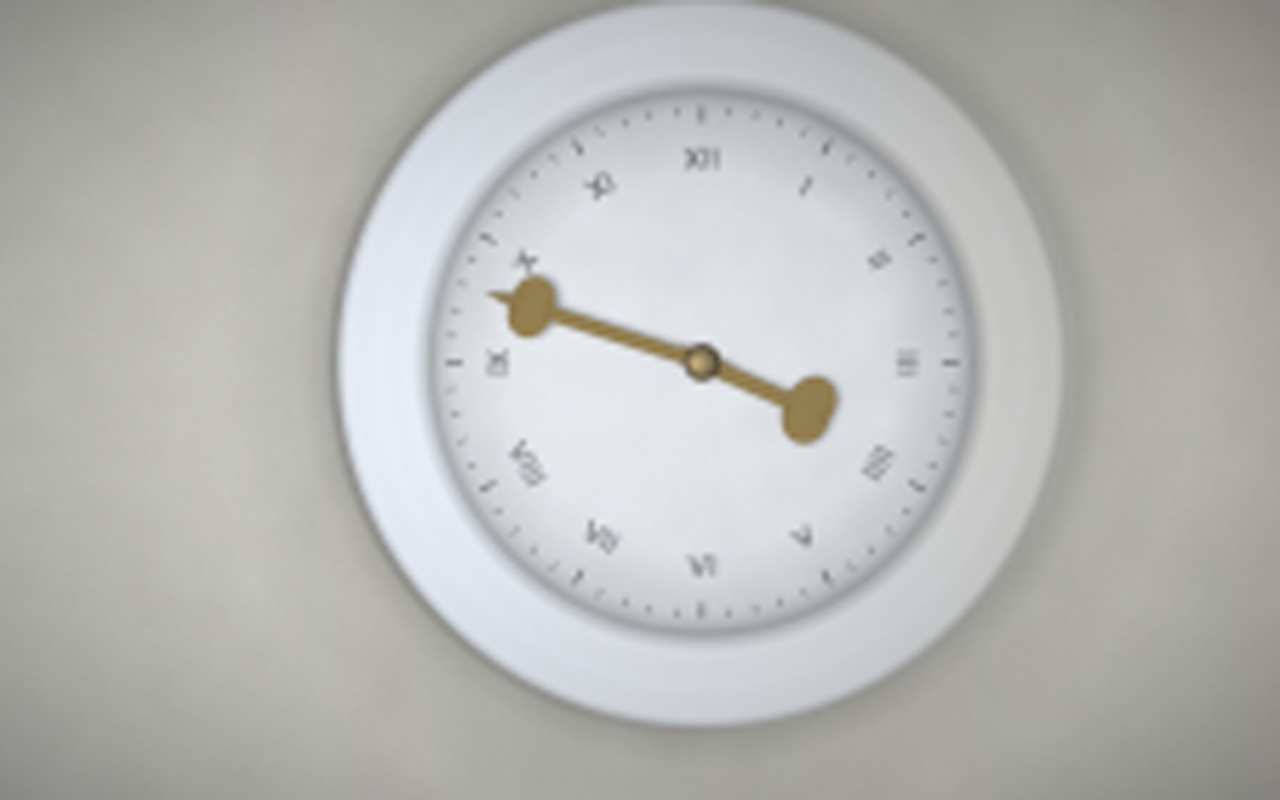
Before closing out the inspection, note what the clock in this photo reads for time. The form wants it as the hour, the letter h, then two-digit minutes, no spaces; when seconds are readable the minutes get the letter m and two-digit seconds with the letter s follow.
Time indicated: 3h48
